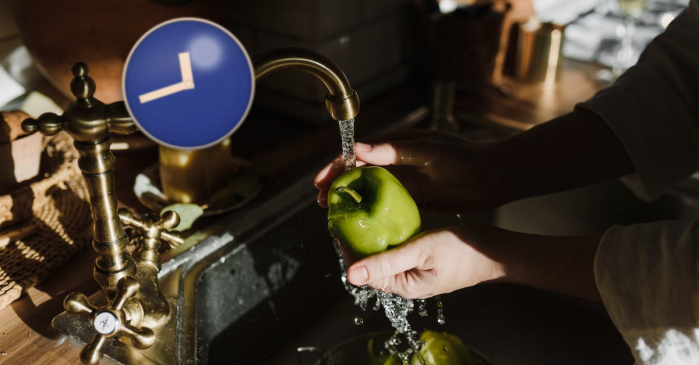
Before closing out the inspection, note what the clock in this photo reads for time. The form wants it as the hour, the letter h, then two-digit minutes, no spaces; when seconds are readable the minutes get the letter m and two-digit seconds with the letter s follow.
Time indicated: 11h42
